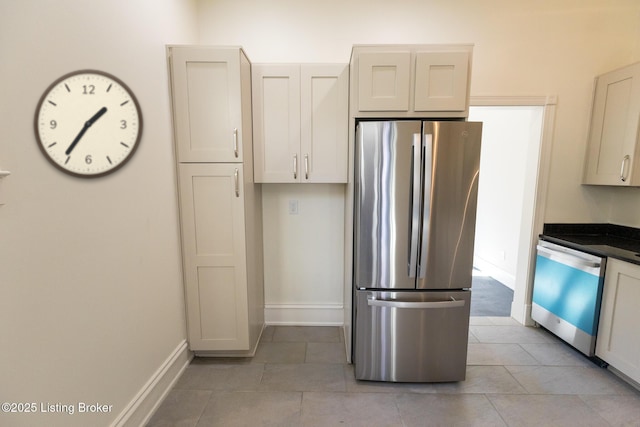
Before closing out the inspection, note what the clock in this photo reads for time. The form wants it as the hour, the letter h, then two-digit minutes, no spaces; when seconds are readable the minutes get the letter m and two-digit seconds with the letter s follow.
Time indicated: 1h36
